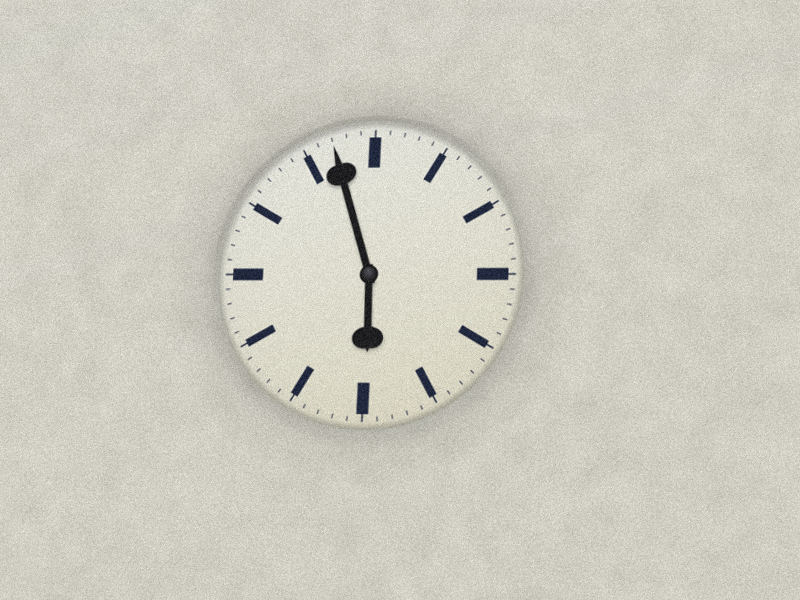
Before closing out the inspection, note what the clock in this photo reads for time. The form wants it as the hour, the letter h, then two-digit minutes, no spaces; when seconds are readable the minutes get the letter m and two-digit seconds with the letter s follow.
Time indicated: 5h57
